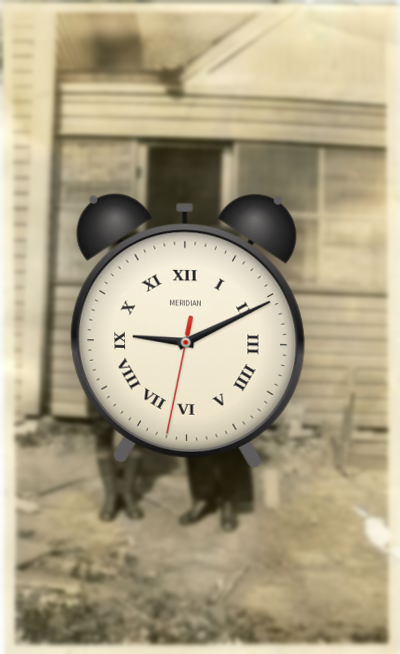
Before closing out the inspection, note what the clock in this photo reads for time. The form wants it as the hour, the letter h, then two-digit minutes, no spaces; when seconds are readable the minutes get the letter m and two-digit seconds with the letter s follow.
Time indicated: 9h10m32s
